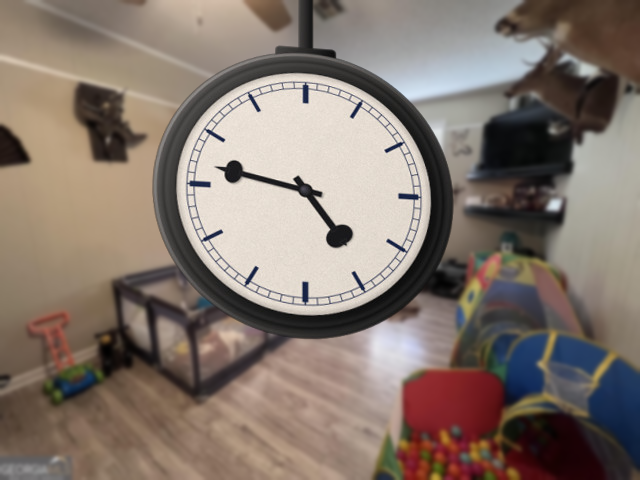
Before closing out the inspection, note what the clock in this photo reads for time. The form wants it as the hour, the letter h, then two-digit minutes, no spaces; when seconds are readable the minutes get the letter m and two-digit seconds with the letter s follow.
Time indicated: 4h47
